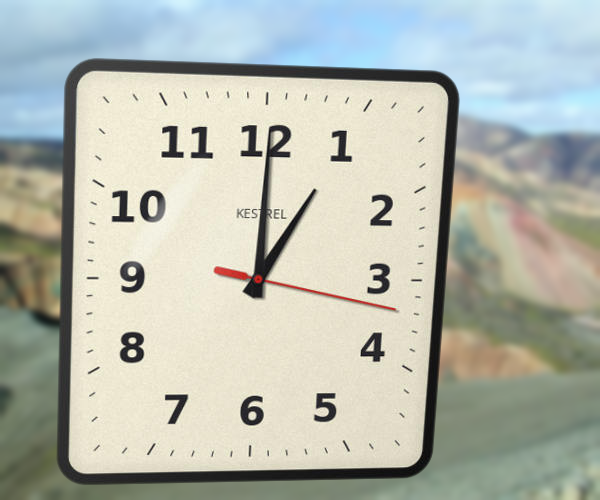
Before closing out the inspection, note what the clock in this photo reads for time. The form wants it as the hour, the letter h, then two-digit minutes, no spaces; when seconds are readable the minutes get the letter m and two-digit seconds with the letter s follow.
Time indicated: 1h00m17s
